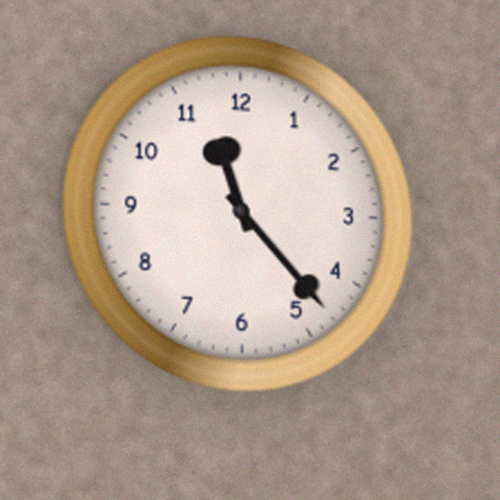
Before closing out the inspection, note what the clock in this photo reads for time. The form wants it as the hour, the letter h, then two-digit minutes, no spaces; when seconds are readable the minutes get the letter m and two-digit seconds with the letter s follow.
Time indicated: 11h23
